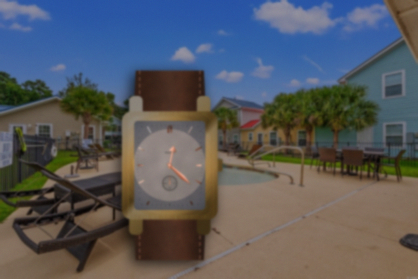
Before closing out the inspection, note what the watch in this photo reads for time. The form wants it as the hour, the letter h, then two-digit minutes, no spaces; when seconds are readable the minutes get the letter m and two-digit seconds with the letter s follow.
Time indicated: 12h22
